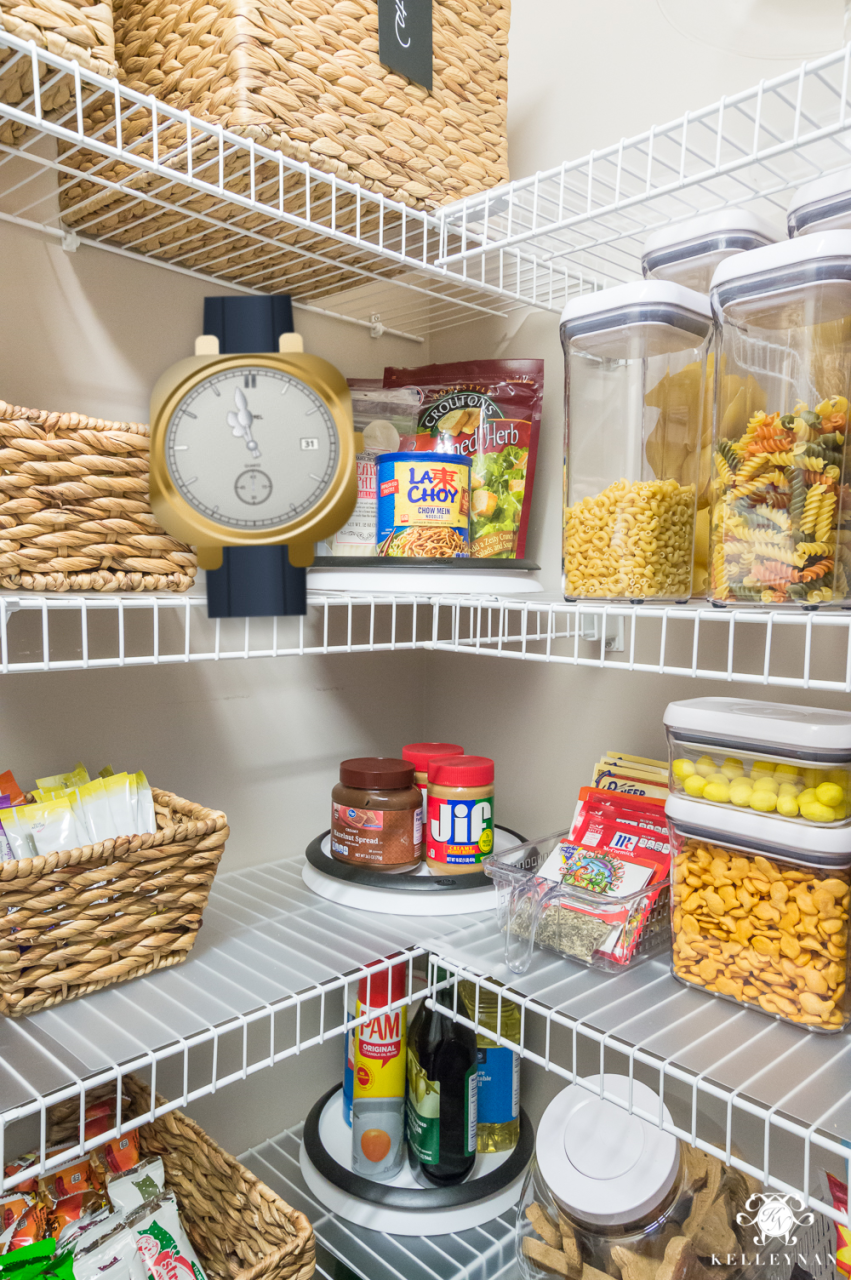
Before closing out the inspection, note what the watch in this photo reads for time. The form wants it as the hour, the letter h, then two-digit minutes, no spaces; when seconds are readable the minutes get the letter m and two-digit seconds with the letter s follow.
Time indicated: 10h58
